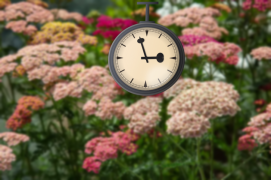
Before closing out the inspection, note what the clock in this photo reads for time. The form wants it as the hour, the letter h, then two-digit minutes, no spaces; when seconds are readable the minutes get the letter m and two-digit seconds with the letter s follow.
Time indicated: 2h57
